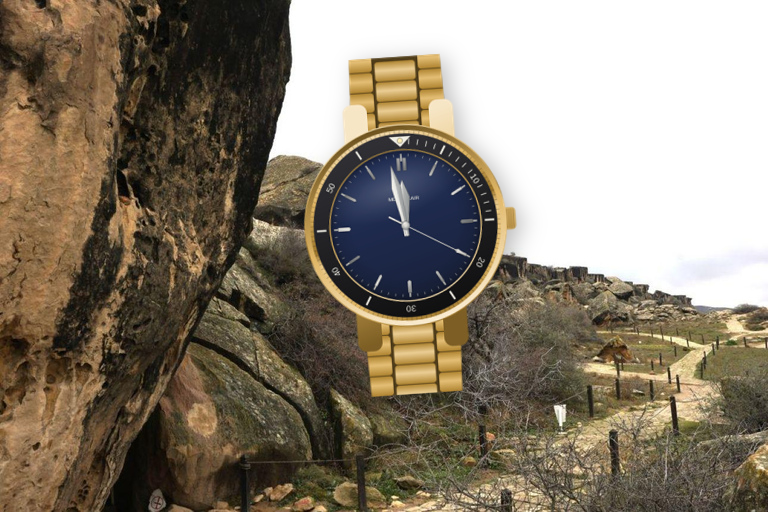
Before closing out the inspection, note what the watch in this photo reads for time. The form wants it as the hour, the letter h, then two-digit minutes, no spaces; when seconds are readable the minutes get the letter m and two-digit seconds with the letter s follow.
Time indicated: 11h58m20s
